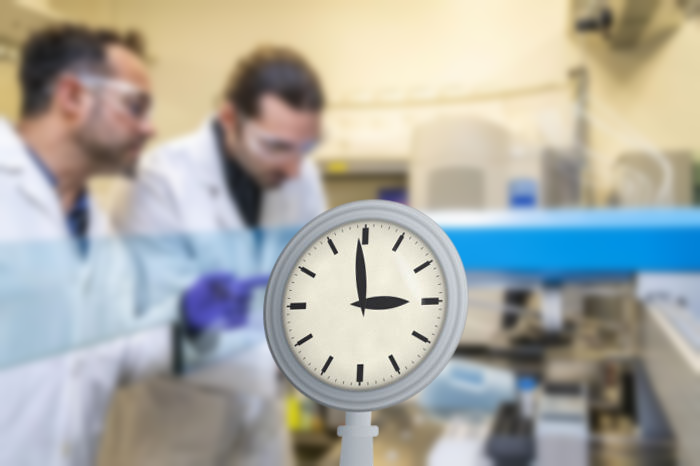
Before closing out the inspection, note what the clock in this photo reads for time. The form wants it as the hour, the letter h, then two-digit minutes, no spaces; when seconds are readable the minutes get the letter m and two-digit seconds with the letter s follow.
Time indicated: 2h59
